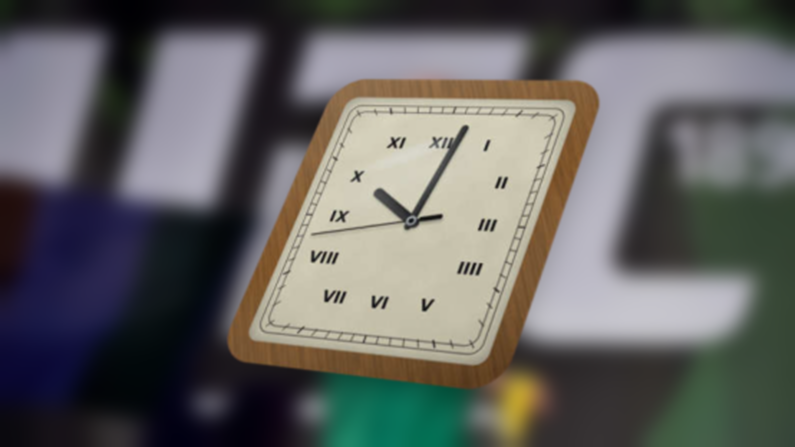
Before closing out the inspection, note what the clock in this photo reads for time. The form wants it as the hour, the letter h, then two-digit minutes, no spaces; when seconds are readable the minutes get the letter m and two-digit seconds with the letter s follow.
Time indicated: 10h01m43s
